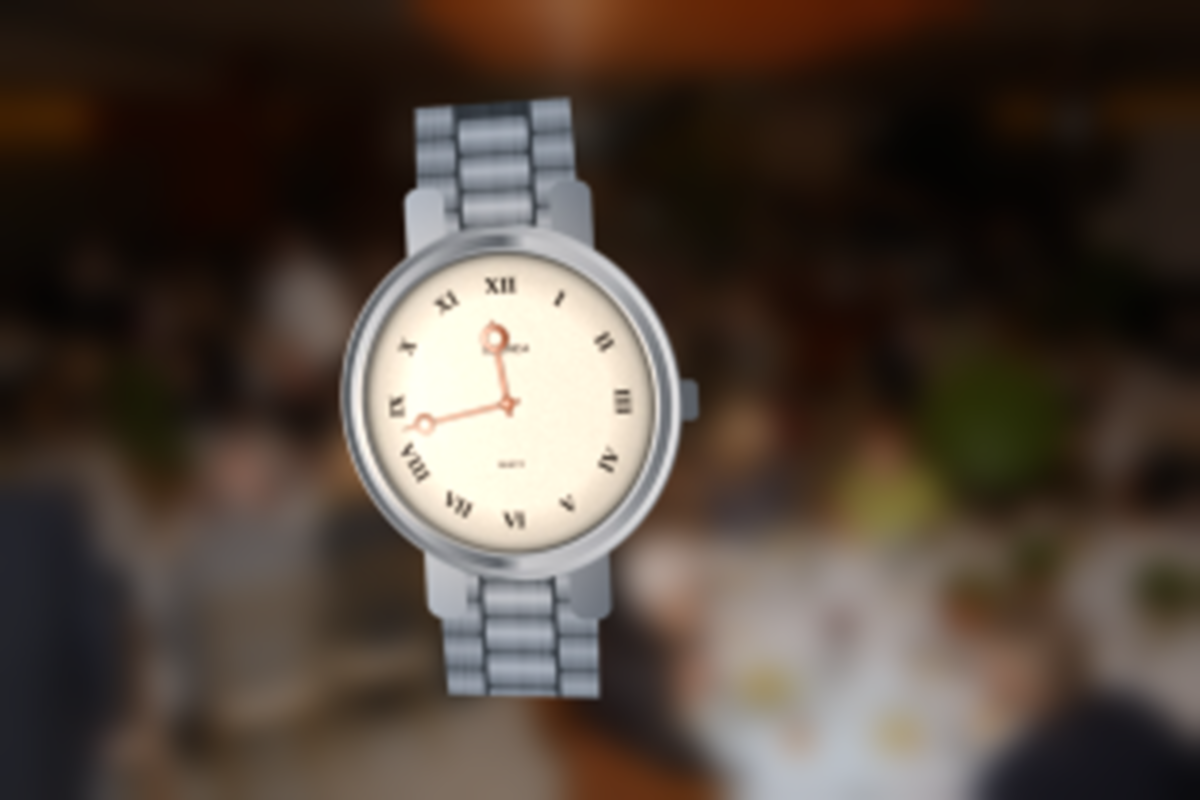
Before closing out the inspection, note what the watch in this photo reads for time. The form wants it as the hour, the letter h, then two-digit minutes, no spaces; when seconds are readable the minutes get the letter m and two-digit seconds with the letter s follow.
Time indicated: 11h43
